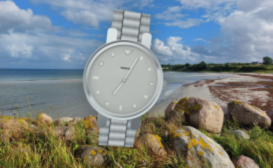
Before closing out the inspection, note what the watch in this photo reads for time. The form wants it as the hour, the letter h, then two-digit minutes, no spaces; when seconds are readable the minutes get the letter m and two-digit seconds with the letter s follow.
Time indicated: 7h04
